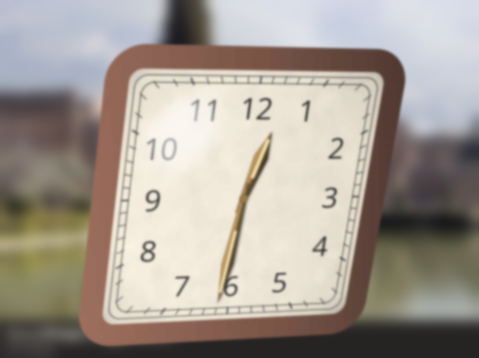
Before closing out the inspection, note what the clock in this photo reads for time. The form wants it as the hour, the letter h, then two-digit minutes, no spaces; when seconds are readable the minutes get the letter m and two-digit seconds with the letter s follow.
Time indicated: 12h31
